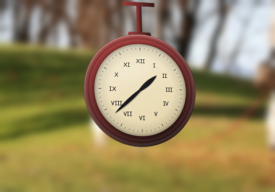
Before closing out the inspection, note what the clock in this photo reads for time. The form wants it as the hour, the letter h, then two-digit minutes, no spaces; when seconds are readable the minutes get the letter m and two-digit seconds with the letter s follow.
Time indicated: 1h38
